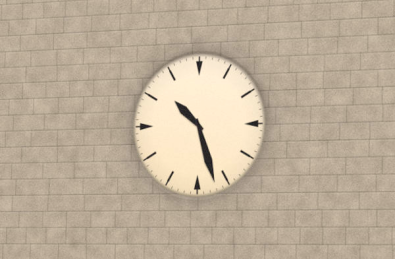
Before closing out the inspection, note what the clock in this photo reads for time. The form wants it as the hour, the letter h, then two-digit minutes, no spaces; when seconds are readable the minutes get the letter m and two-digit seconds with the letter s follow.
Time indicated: 10h27
